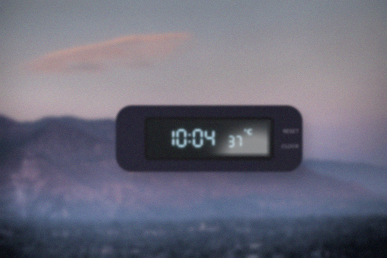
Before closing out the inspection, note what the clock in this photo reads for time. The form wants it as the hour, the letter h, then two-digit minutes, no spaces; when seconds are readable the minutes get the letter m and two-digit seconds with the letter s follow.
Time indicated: 10h04
